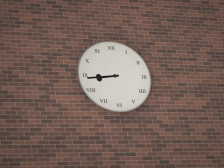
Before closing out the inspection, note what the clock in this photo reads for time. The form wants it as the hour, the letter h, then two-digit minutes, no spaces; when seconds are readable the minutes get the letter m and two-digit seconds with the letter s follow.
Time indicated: 8h44
